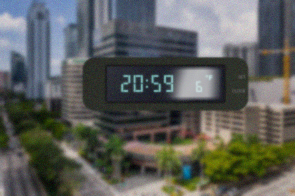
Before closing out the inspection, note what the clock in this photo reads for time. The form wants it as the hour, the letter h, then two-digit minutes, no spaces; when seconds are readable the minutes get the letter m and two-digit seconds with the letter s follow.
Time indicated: 20h59
